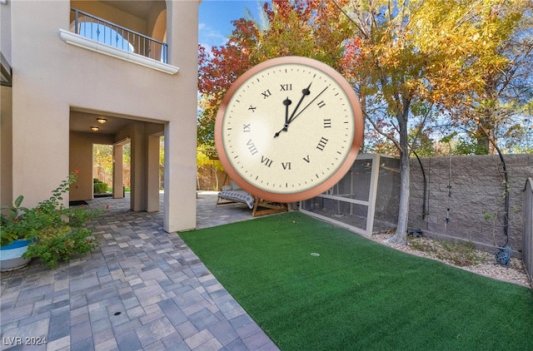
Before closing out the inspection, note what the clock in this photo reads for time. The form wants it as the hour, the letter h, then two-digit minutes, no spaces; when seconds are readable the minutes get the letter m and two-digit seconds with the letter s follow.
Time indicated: 12h05m08s
